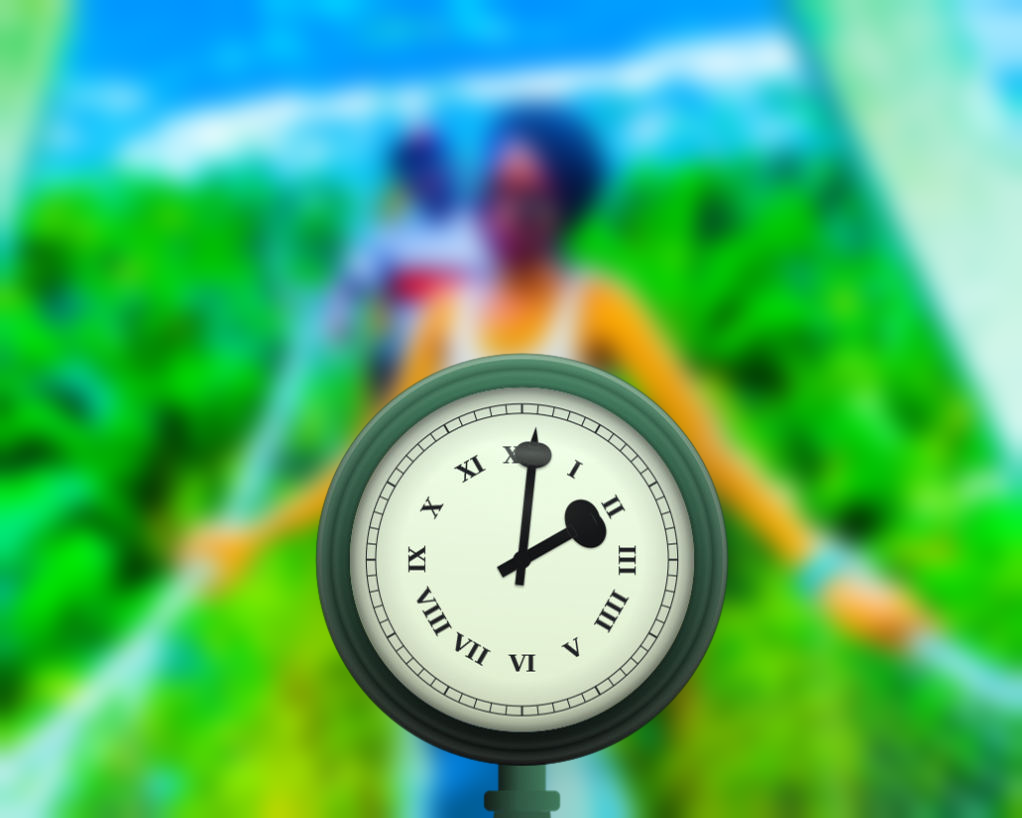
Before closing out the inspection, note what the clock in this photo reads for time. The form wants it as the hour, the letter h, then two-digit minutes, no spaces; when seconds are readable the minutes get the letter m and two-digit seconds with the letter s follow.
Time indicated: 2h01
